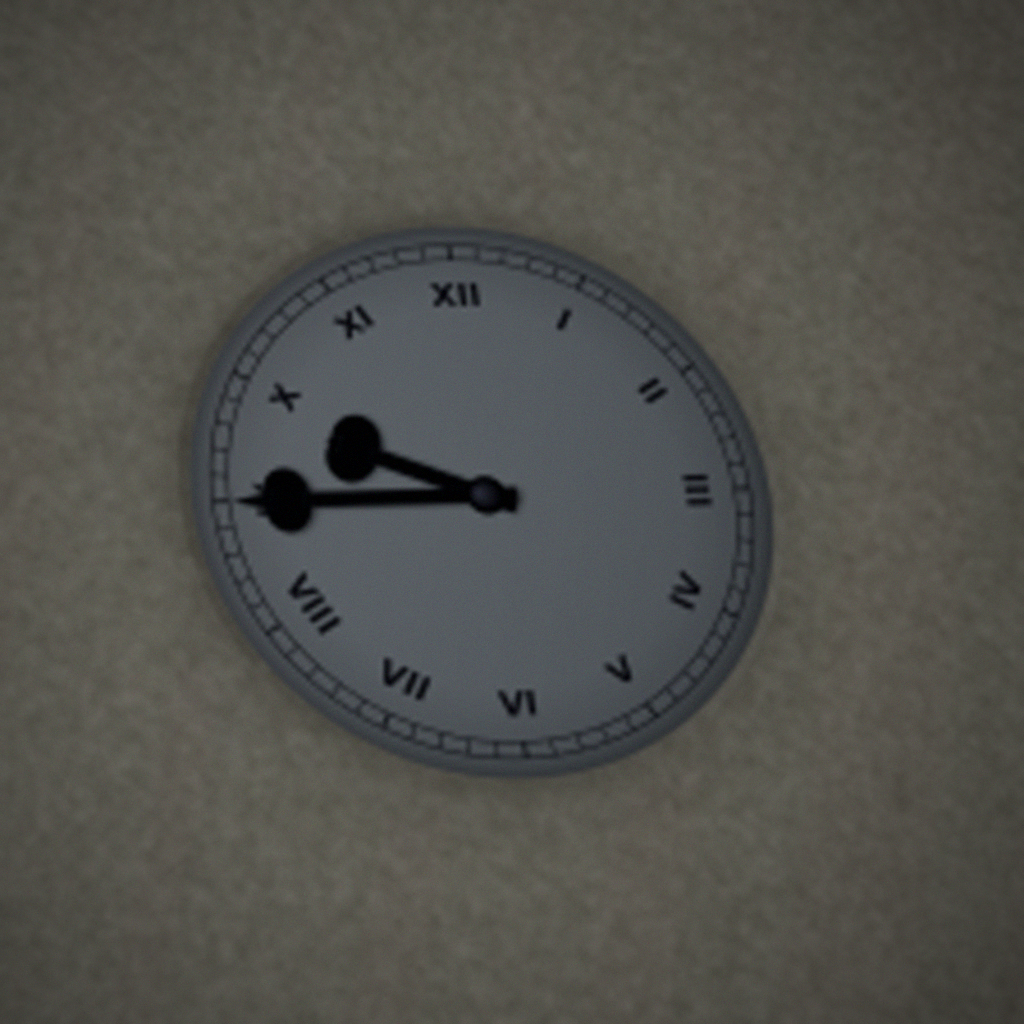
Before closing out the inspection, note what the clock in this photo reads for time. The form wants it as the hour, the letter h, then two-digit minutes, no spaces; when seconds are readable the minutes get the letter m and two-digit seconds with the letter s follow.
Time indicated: 9h45
